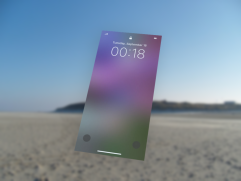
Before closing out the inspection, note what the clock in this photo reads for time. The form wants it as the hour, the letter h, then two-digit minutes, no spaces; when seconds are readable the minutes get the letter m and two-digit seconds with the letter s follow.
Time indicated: 0h18
